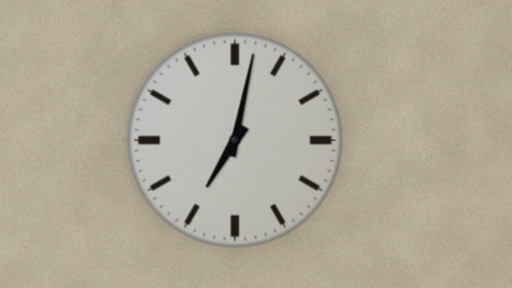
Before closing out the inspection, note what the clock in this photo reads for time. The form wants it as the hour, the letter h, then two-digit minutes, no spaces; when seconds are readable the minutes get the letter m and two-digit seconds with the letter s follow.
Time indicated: 7h02
